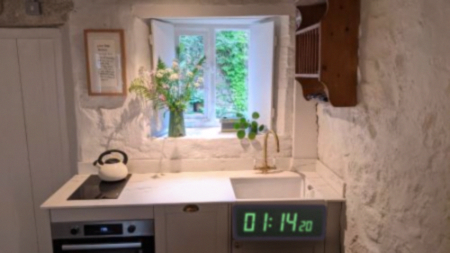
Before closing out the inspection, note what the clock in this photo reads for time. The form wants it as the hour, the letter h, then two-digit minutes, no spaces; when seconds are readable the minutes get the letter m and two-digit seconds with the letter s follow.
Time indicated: 1h14
